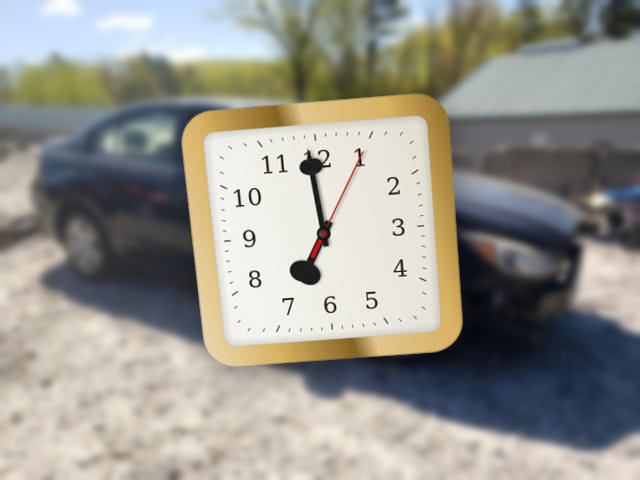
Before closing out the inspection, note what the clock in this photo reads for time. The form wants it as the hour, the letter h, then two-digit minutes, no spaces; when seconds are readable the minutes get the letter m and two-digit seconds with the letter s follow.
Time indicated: 6h59m05s
